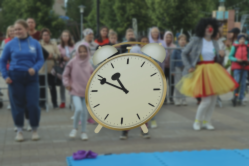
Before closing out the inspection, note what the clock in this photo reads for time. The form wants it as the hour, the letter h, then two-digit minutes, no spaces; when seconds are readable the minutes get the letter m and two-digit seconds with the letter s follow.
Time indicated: 10h49
